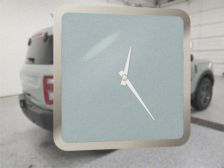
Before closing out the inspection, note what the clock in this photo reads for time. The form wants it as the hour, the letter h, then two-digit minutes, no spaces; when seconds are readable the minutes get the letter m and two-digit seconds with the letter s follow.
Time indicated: 12h24
